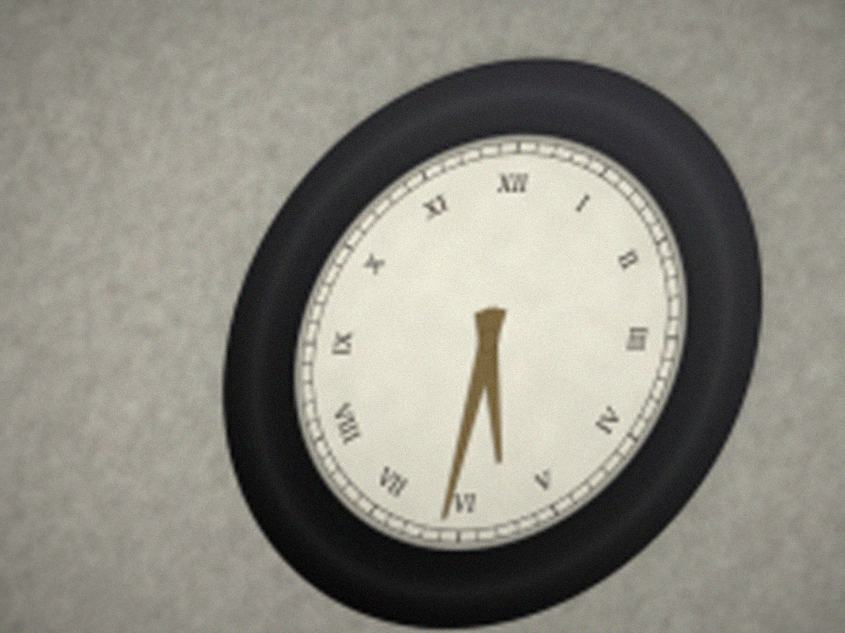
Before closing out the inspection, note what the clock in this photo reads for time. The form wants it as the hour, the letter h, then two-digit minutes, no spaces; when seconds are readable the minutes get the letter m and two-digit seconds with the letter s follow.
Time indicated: 5h31
